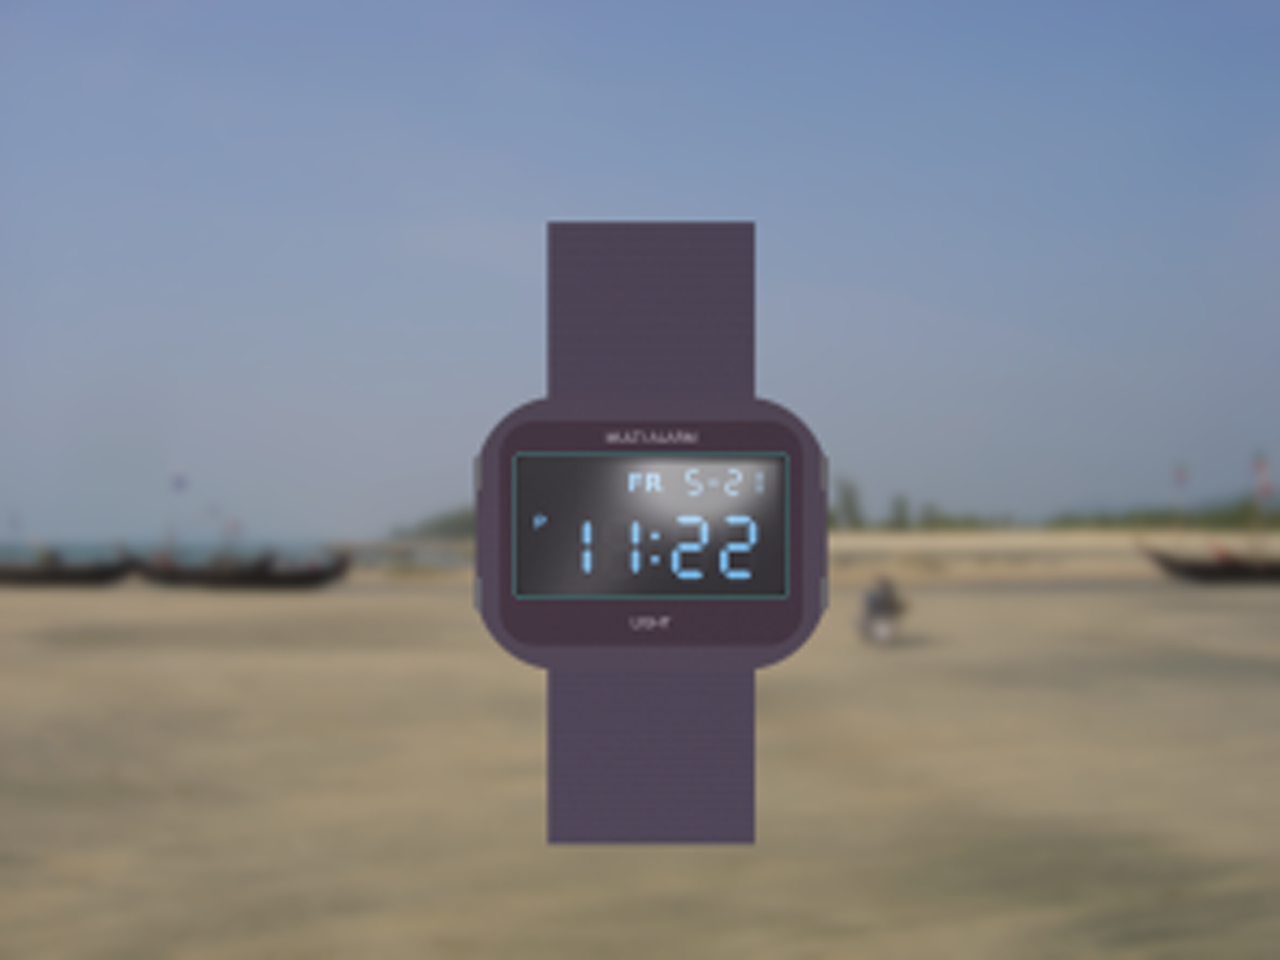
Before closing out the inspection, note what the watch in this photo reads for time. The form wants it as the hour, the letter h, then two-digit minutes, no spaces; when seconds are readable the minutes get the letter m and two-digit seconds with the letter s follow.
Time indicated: 11h22
